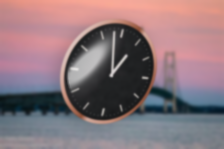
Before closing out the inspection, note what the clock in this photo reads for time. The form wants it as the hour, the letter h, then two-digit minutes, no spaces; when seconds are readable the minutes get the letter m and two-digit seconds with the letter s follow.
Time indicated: 12h58
